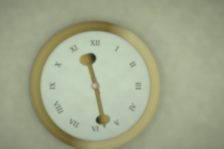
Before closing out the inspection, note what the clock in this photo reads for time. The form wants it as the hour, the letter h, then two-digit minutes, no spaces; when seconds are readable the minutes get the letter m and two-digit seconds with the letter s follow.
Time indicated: 11h28
